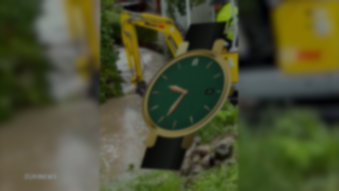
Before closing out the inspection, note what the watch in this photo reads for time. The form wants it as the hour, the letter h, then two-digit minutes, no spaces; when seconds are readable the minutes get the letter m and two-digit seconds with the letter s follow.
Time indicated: 9h34
